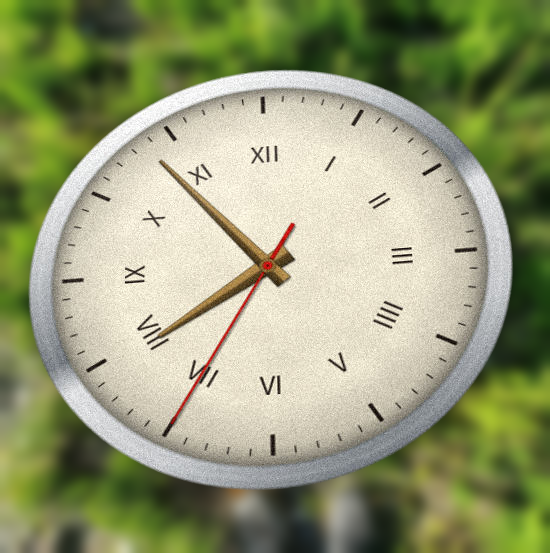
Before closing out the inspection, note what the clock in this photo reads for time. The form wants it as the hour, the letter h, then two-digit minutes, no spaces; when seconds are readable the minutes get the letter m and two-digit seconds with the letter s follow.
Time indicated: 7h53m35s
